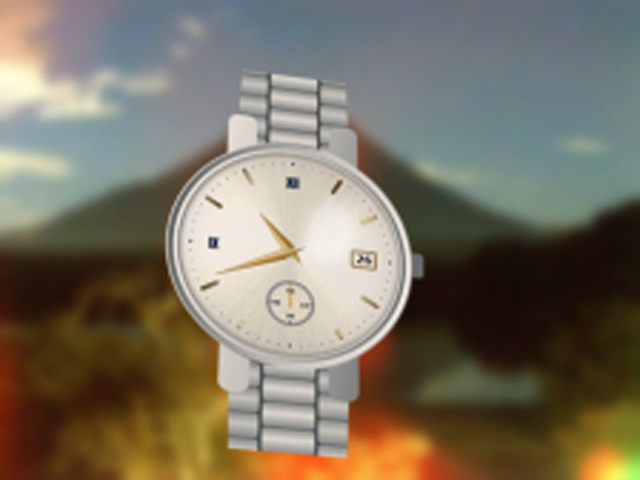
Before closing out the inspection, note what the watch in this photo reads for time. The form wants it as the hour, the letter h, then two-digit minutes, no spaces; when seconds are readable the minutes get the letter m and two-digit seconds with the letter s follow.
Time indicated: 10h41
